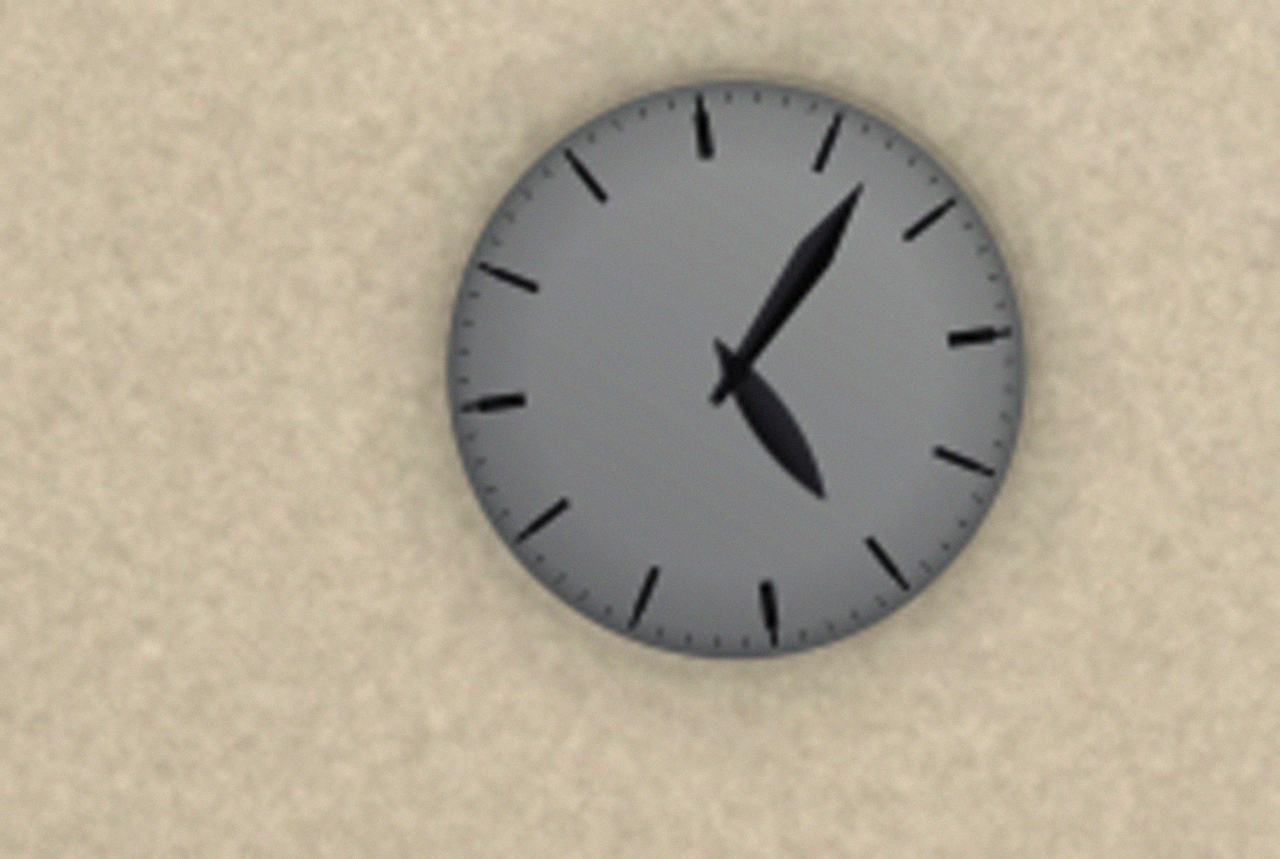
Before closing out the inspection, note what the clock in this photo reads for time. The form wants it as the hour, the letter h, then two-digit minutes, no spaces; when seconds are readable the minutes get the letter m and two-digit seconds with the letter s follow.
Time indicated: 5h07
